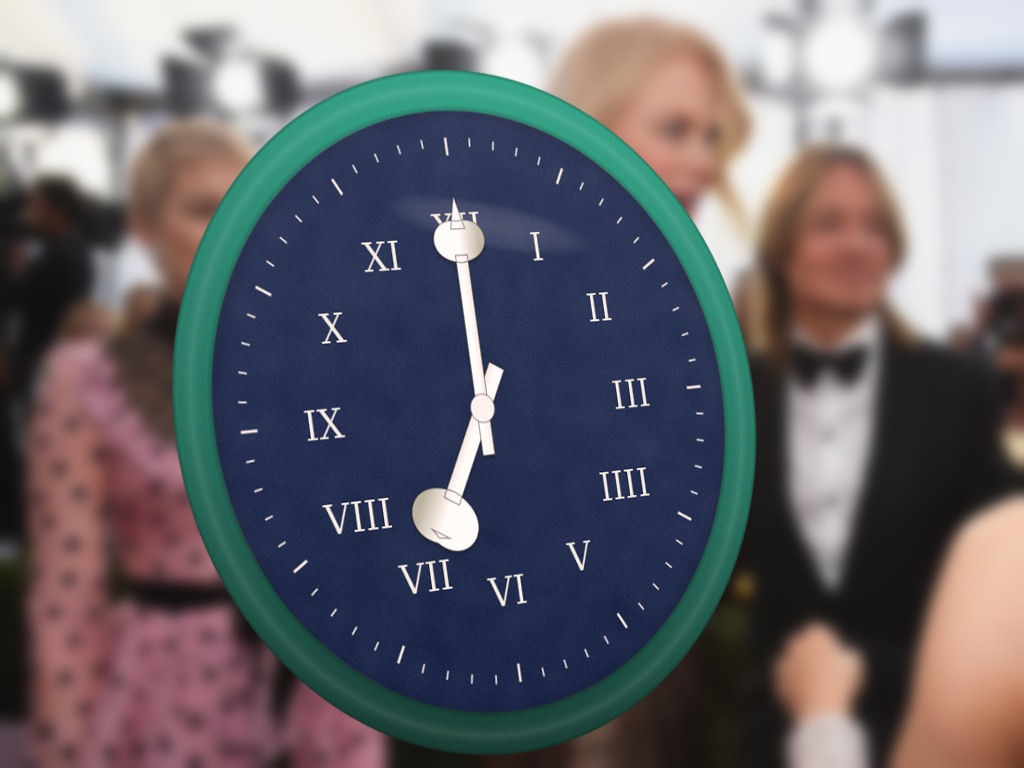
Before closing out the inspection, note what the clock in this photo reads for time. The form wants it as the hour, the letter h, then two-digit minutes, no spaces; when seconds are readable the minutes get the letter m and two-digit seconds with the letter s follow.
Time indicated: 7h00
